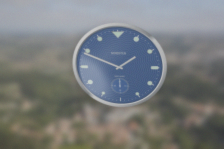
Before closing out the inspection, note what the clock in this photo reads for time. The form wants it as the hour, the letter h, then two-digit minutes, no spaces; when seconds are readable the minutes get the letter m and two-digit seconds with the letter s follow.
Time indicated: 1h49
